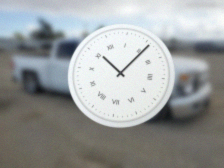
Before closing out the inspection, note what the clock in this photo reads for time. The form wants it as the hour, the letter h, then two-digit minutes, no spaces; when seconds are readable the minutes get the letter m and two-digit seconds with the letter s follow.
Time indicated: 11h11
